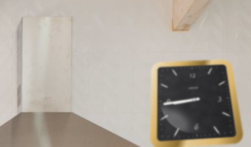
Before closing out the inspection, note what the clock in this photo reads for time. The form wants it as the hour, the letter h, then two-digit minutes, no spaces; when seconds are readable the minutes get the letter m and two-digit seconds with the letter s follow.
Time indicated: 8h44
